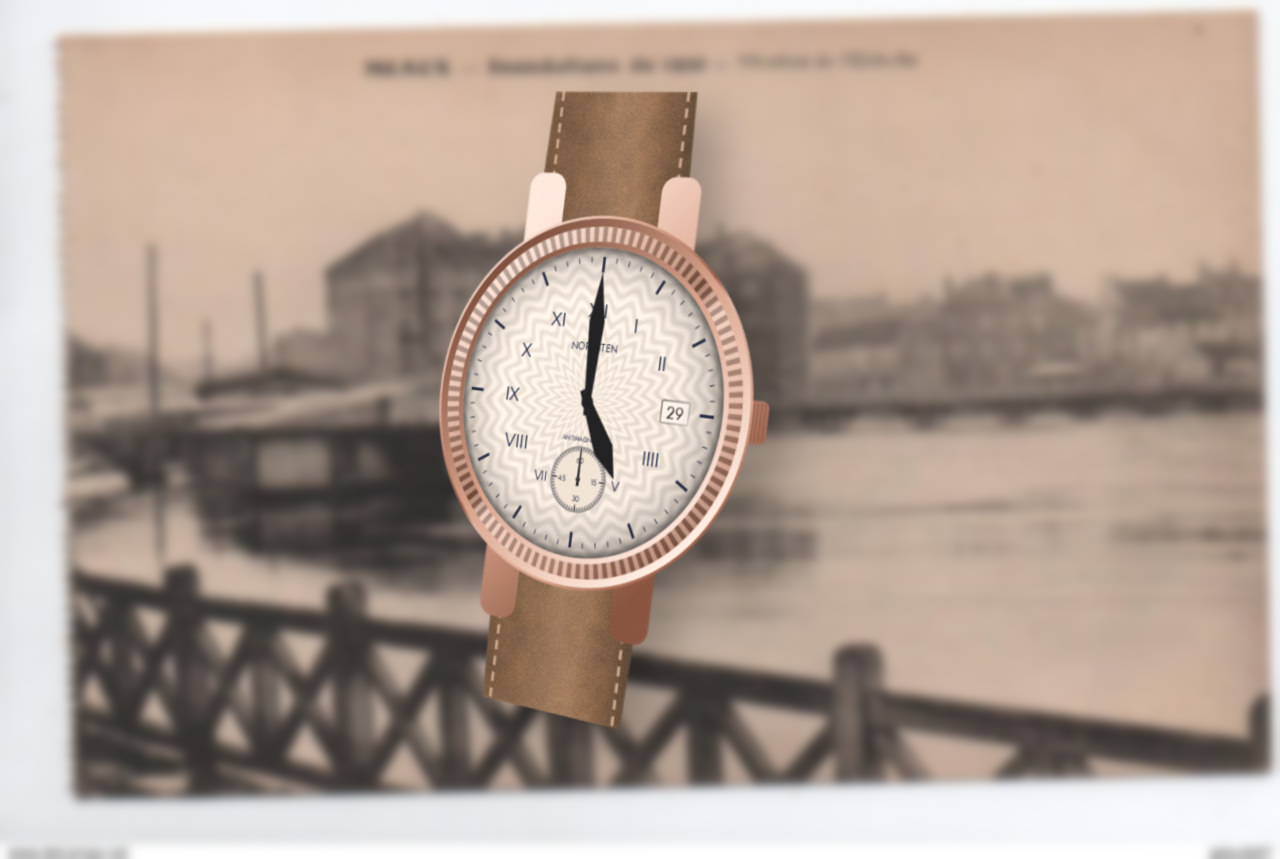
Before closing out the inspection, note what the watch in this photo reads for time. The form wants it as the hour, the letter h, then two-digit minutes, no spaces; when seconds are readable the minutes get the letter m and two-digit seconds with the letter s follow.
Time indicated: 5h00
